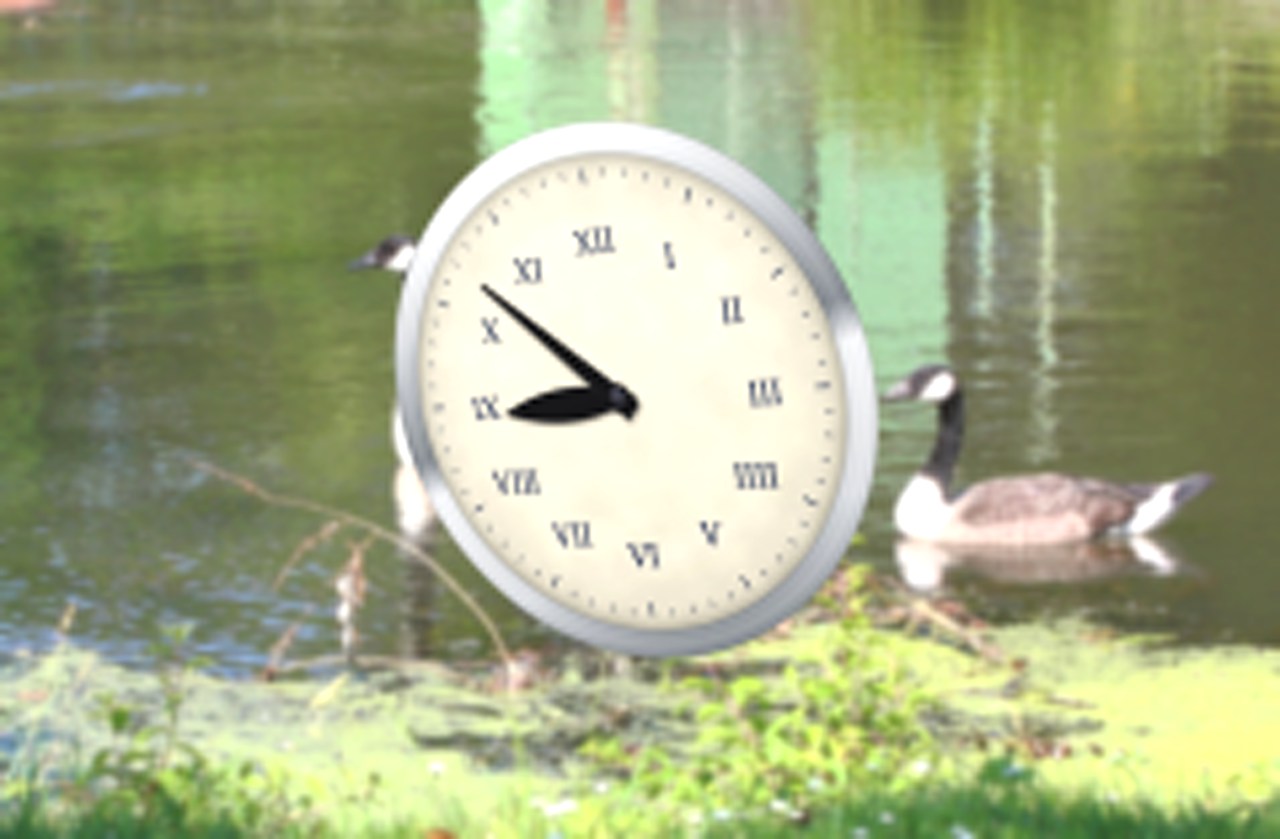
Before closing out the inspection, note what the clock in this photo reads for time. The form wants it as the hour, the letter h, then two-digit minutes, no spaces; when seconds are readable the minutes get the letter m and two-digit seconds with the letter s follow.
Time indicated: 8h52
